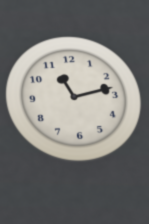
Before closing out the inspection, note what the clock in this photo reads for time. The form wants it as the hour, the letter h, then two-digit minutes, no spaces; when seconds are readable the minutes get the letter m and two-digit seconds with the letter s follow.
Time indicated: 11h13
